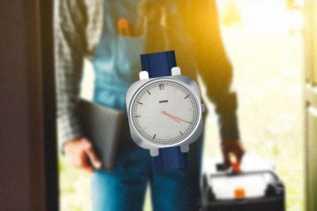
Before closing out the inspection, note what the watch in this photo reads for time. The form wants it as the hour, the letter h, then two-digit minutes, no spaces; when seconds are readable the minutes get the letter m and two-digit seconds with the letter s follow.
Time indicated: 4h20
